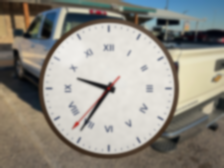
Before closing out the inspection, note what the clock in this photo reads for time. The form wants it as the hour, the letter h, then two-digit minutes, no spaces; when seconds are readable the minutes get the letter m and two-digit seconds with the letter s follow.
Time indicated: 9h35m37s
